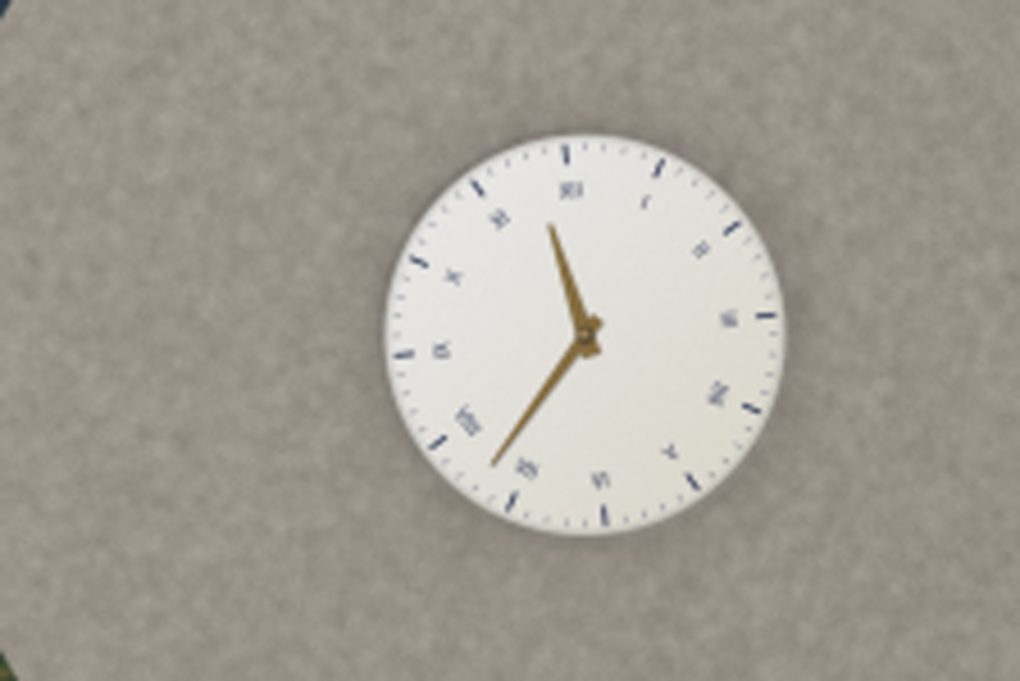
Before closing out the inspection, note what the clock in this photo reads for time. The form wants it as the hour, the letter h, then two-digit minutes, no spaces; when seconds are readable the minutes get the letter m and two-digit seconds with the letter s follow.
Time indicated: 11h37
